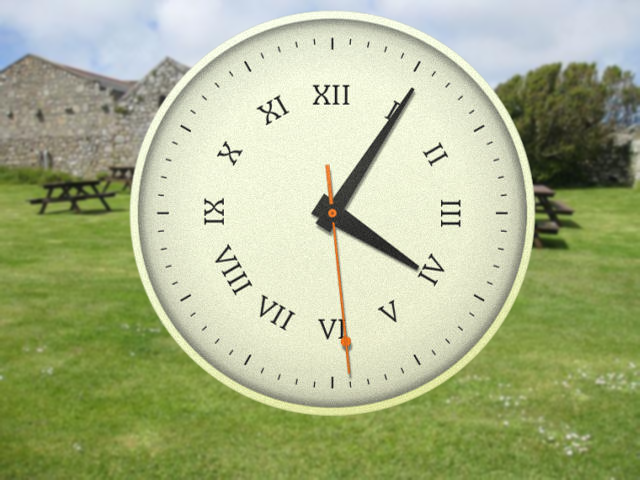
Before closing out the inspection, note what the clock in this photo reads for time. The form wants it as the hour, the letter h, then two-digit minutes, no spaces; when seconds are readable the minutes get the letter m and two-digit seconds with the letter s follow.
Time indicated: 4h05m29s
